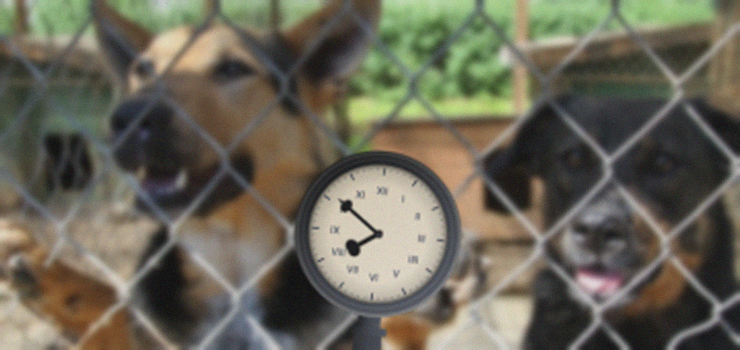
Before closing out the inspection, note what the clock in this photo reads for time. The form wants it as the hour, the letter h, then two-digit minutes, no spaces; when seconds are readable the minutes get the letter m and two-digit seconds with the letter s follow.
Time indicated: 7h51
